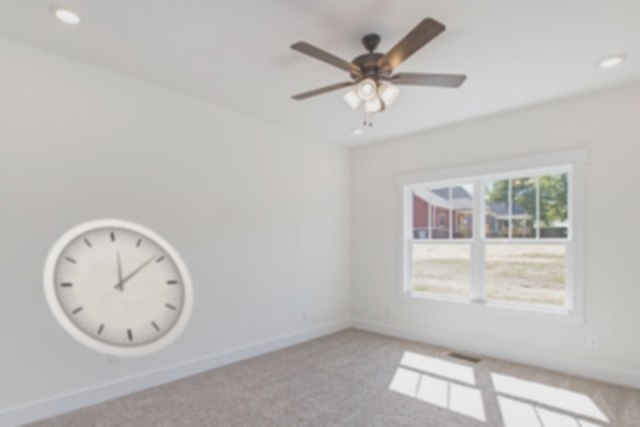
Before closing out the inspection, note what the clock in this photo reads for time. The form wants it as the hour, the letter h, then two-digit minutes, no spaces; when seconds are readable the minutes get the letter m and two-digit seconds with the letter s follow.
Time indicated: 12h09
